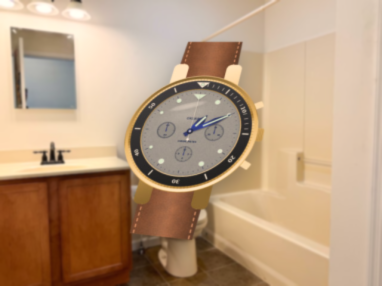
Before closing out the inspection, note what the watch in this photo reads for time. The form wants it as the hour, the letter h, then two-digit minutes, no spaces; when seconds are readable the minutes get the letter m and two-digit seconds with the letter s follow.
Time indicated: 1h10
